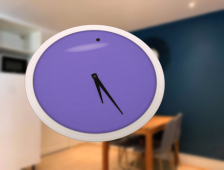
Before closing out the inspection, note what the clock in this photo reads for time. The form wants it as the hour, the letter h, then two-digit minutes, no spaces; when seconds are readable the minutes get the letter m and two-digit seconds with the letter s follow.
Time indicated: 5h24
